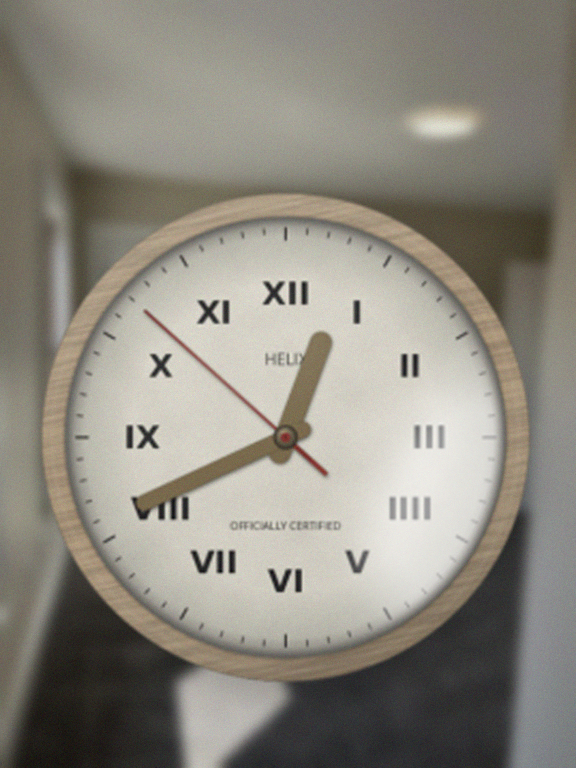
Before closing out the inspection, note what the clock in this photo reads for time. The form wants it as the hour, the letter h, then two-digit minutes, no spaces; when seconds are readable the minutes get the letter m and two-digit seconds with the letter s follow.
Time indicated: 12h40m52s
